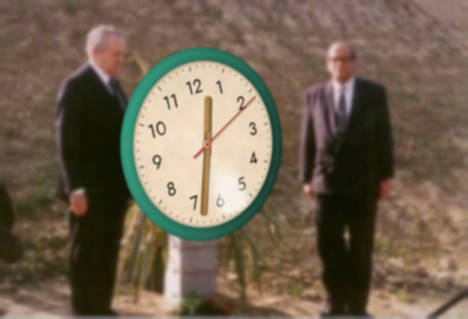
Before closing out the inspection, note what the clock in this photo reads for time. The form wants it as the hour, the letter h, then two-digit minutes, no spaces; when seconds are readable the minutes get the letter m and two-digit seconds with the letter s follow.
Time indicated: 12h33m11s
